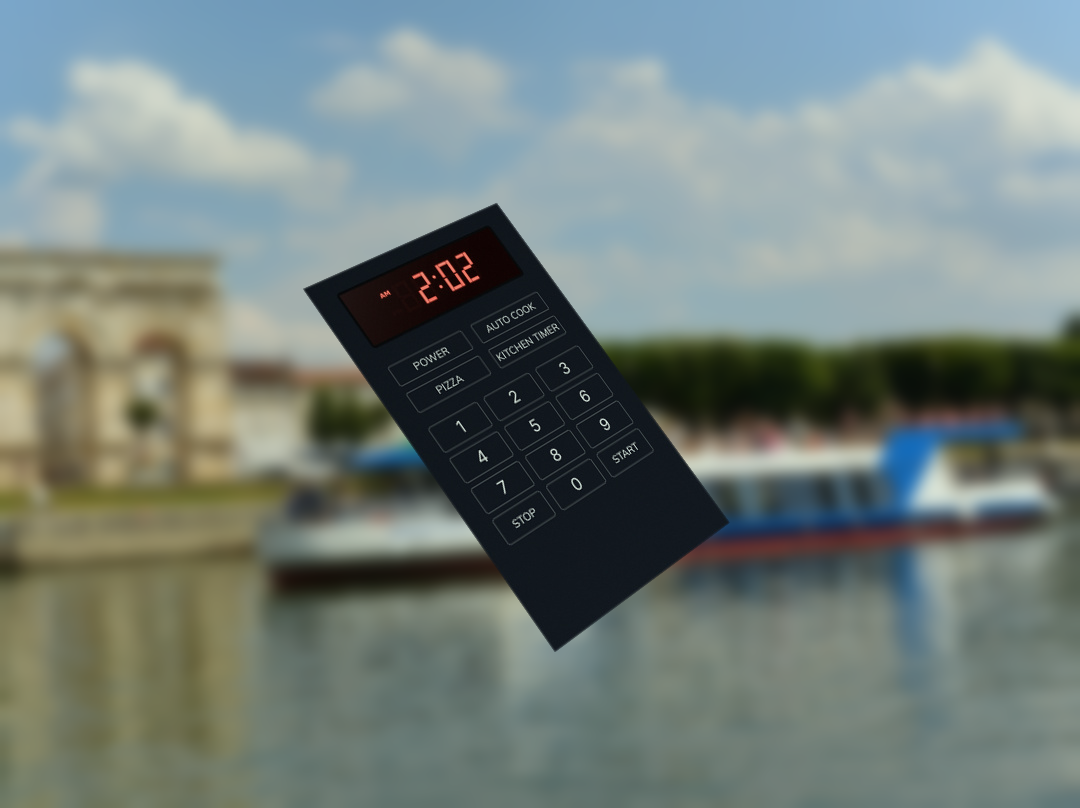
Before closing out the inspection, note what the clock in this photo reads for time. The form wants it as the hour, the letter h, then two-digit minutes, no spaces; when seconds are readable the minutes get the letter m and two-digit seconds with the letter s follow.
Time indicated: 2h02
